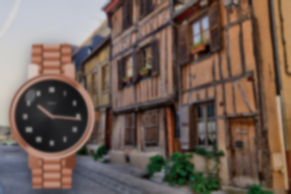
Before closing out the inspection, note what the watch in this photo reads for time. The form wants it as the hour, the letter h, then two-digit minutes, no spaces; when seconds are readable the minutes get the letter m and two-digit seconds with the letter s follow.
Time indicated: 10h16
